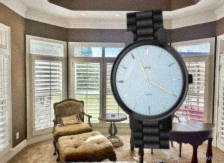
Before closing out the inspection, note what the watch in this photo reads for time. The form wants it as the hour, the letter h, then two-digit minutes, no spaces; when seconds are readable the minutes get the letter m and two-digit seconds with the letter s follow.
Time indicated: 11h20
